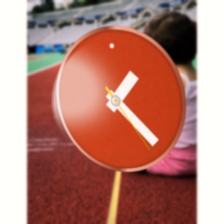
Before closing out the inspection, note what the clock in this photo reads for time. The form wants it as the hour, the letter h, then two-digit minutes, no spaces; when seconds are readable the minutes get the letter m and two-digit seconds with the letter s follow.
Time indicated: 1h22m24s
